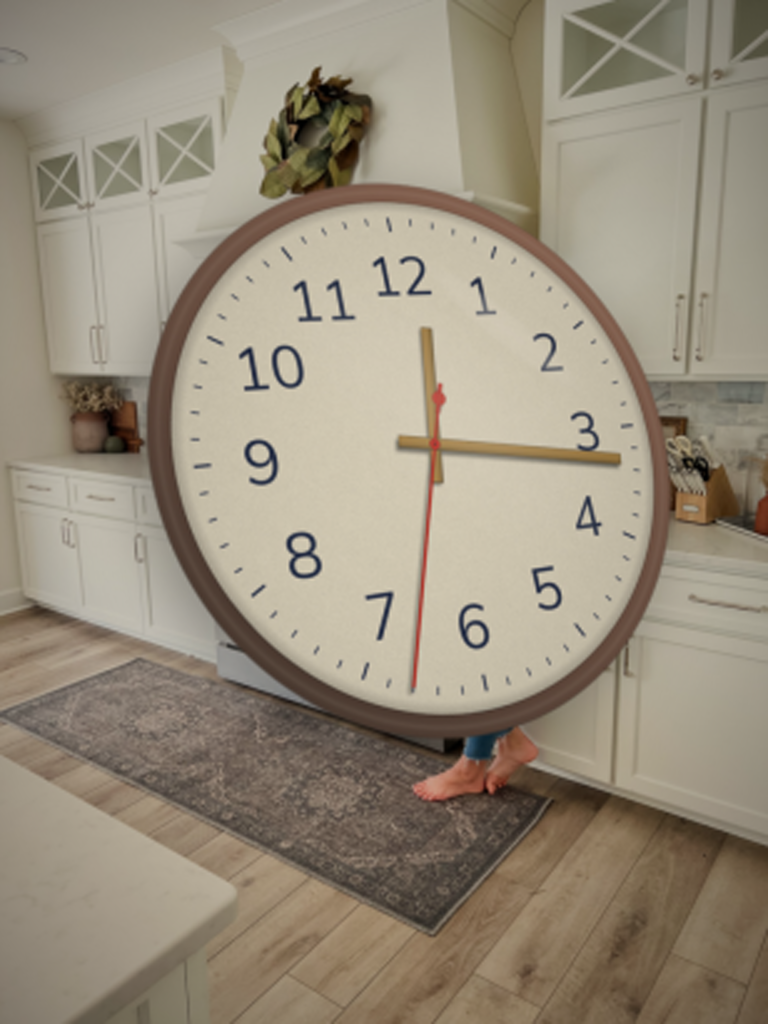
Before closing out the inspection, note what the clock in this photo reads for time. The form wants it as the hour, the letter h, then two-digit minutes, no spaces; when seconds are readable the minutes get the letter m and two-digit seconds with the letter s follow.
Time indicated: 12h16m33s
